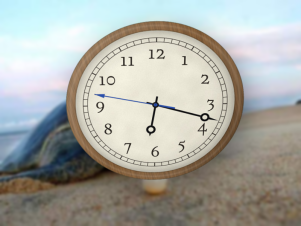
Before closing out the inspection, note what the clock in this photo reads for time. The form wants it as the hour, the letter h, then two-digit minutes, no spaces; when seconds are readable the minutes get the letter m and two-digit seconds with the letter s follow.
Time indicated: 6h17m47s
